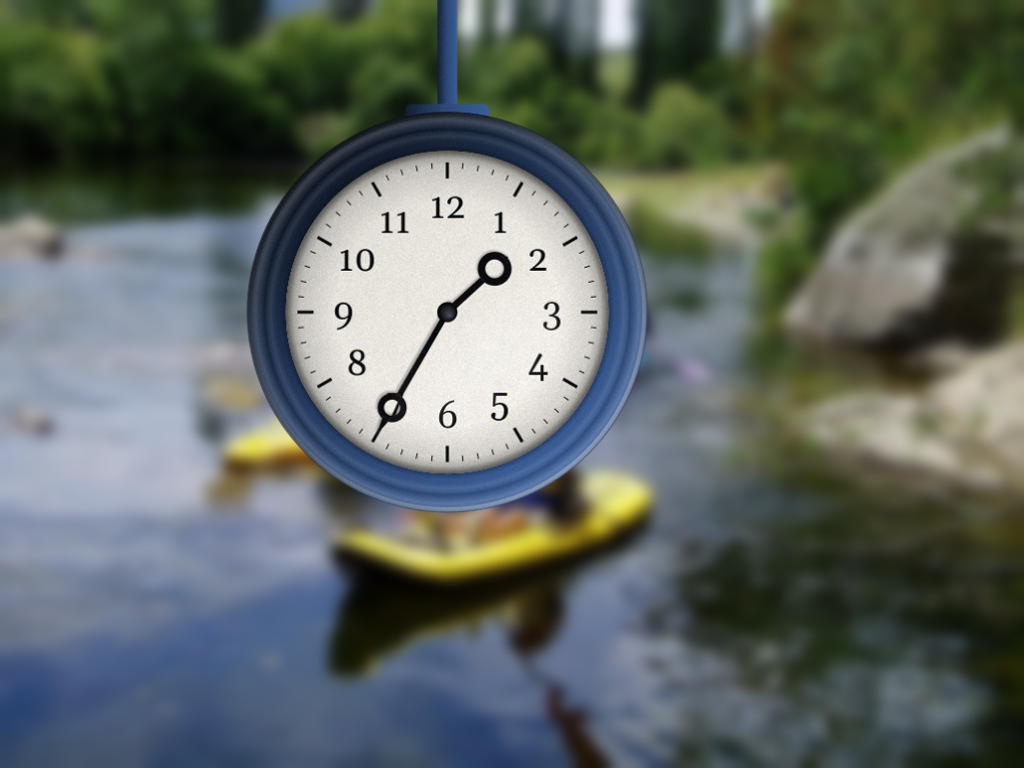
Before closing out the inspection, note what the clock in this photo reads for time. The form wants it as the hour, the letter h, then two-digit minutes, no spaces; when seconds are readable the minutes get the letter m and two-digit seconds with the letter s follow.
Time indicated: 1h35
